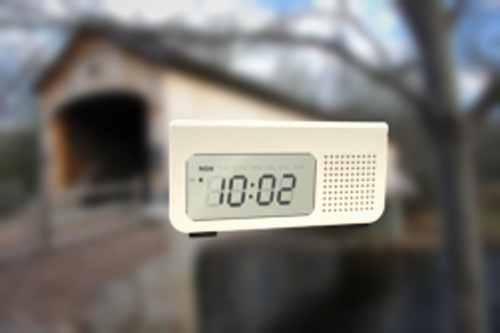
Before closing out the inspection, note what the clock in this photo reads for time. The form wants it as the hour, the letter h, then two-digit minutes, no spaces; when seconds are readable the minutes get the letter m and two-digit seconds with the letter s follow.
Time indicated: 10h02
